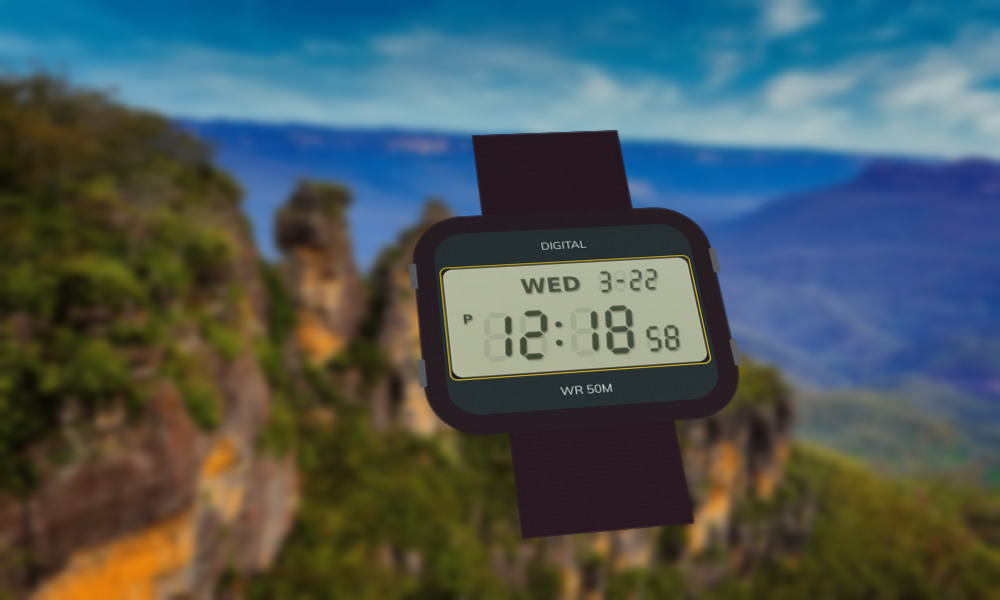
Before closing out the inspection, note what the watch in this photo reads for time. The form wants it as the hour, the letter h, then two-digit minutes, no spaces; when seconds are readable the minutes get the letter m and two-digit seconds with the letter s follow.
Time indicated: 12h18m58s
